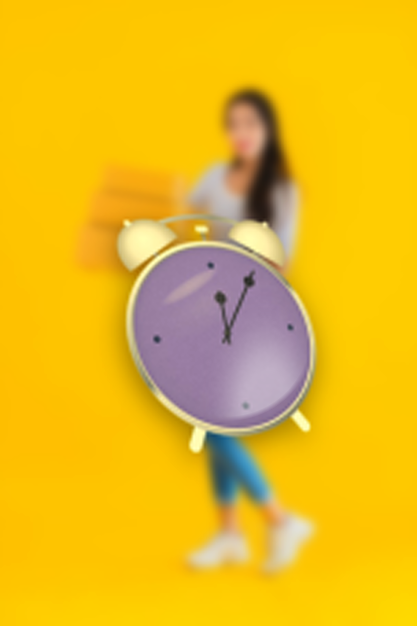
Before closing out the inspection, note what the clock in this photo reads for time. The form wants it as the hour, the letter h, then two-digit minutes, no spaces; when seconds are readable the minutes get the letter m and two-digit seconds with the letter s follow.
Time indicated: 12h06
